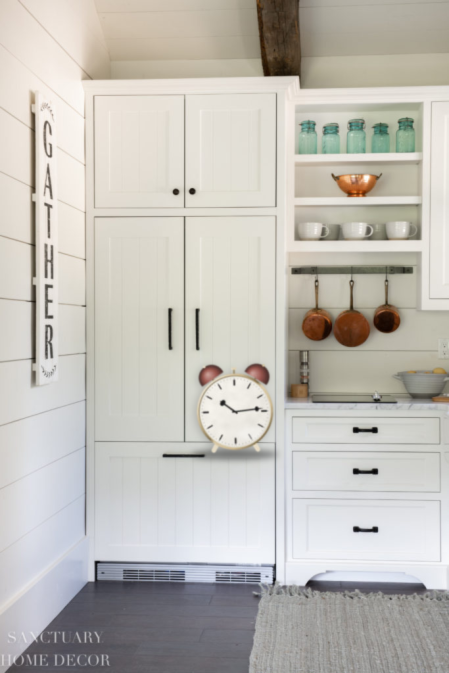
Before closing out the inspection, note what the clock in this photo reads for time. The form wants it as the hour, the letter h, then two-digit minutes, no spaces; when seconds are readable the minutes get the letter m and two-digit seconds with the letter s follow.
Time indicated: 10h14
